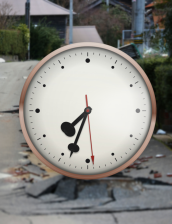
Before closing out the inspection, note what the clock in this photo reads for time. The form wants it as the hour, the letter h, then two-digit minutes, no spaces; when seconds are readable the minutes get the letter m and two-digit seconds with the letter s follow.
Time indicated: 7h33m29s
